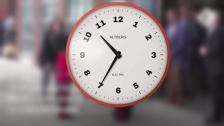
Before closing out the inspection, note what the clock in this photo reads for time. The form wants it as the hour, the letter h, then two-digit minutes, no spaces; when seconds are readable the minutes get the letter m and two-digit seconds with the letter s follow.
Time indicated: 10h35
